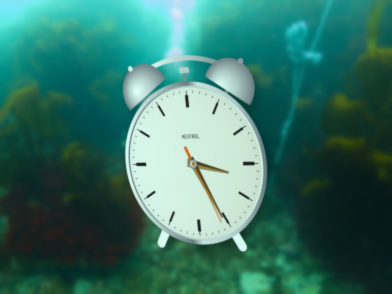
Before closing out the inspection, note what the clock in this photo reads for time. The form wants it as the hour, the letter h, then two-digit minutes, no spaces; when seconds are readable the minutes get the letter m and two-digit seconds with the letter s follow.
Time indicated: 3h25m26s
